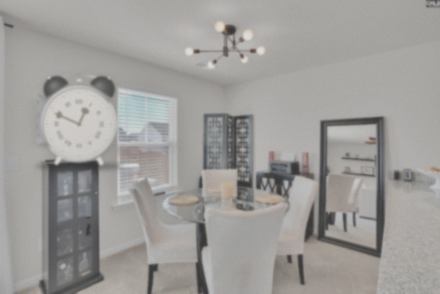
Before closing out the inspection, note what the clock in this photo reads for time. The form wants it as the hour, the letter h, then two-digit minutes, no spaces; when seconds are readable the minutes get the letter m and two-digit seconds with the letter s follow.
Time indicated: 12h49
